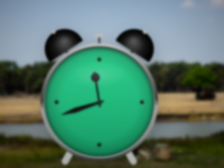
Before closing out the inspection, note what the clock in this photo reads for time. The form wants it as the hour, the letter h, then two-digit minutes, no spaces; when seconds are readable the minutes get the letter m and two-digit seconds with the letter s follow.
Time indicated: 11h42
